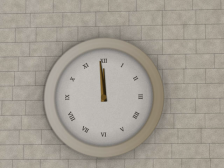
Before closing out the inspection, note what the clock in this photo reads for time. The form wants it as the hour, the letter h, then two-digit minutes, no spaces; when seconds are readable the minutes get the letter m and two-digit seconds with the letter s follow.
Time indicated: 11h59
